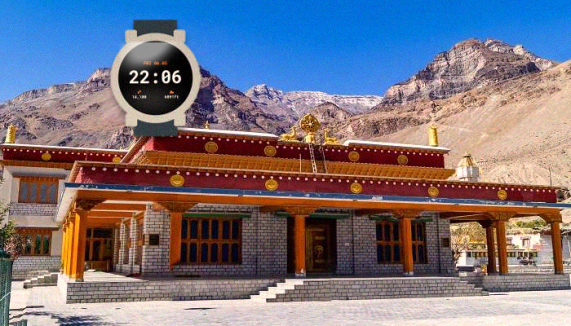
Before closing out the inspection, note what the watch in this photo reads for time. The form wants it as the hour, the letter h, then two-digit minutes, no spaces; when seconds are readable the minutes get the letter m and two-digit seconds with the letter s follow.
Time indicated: 22h06
